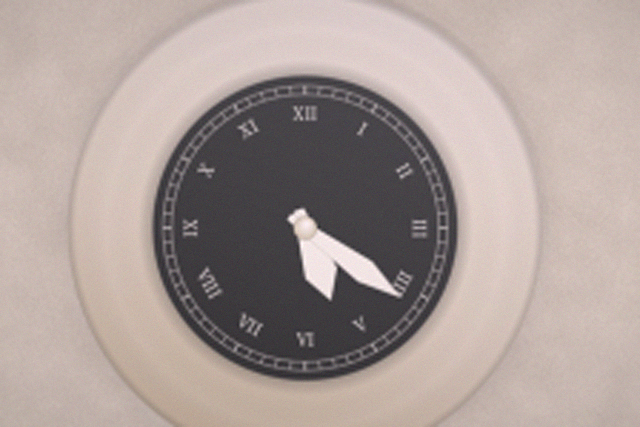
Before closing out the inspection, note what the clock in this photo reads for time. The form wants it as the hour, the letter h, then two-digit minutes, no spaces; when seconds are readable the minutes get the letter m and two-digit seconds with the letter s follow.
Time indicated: 5h21
